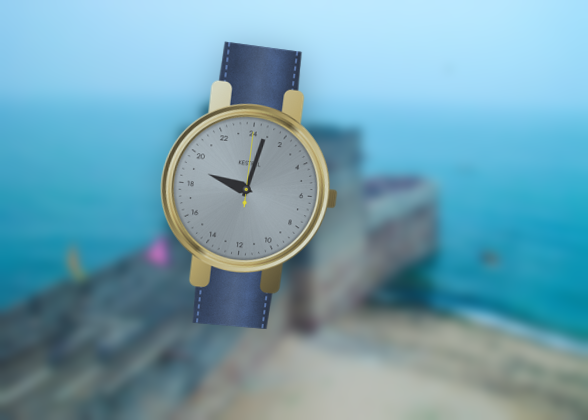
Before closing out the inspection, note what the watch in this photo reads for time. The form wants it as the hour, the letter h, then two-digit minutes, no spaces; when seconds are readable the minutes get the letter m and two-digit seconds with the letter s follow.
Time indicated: 19h02m00s
